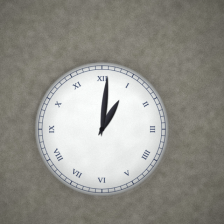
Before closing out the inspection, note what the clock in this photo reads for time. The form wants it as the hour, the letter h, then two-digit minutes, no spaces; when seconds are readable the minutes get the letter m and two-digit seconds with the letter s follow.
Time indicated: 1h01
